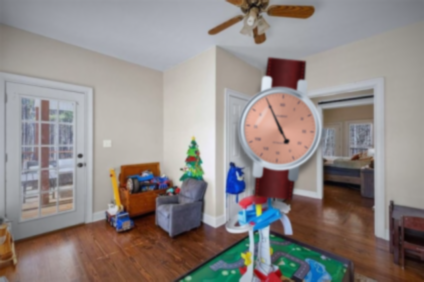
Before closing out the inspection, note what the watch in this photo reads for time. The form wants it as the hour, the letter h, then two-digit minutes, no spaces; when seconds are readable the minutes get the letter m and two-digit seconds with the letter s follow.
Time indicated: 4h55
